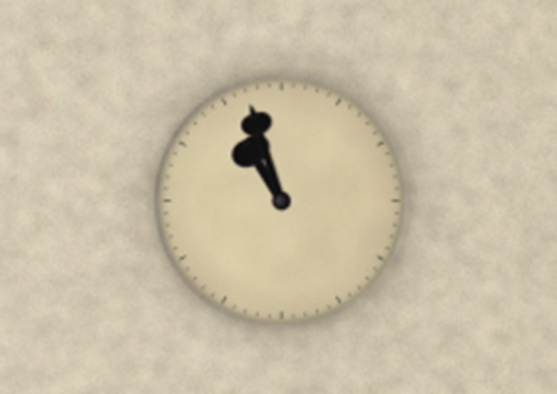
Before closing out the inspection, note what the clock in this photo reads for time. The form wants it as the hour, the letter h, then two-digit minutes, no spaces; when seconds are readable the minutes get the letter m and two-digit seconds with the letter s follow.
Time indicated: 10h57
